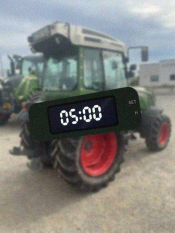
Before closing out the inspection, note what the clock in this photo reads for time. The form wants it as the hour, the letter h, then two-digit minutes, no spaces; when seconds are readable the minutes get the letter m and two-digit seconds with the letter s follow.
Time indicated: 5h00
